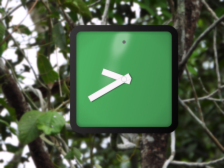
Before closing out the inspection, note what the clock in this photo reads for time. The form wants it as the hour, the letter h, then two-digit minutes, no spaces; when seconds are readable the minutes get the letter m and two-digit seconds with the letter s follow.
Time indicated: 9h40
